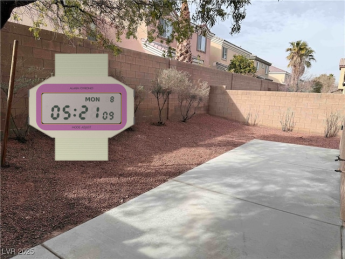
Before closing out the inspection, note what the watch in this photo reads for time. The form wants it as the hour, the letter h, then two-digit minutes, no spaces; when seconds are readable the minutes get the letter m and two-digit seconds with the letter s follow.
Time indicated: 5h21m09s
